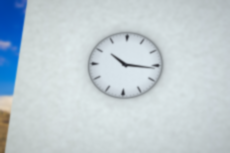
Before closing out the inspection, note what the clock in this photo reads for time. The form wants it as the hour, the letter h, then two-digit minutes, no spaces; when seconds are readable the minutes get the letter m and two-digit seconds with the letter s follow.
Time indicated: 10h16
